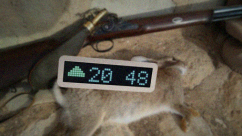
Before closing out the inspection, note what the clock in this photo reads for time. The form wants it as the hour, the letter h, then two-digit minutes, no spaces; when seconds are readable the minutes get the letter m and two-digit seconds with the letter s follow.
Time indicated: 20h48
